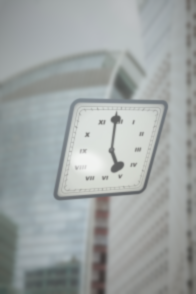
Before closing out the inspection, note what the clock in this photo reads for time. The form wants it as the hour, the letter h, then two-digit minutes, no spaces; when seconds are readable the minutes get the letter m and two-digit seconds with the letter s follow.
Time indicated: 4h59
